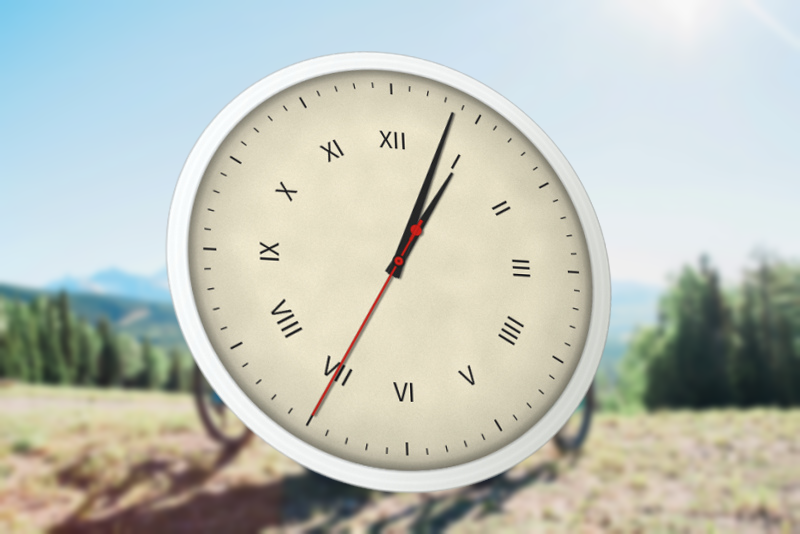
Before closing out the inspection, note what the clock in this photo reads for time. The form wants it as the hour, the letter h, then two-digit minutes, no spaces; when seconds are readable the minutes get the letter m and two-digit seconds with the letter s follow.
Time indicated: 1h03m35s
